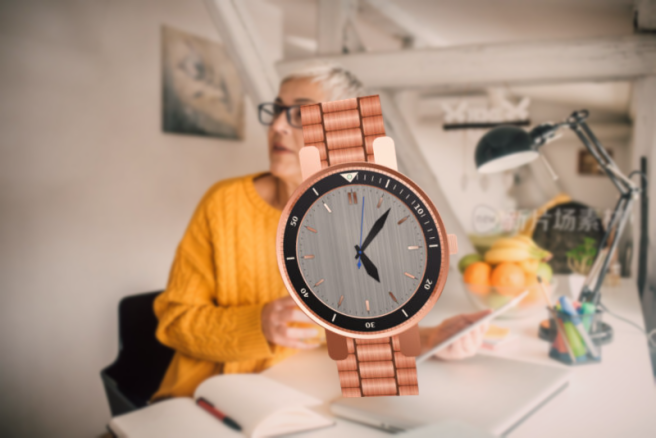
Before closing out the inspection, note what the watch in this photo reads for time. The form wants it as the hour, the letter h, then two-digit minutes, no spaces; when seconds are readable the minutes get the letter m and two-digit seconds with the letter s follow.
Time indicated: 5h07m02s
